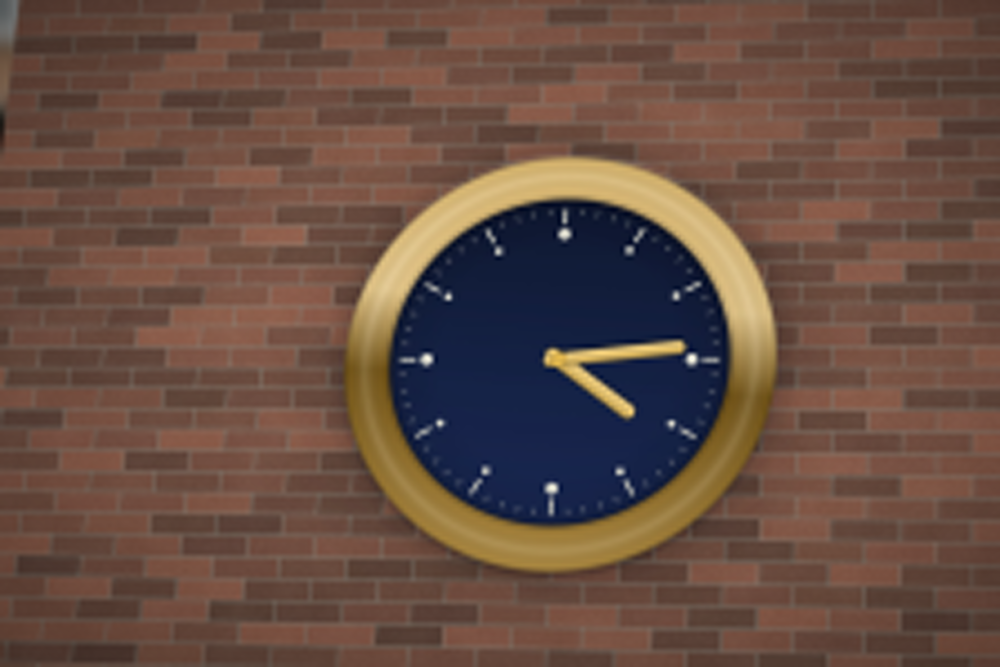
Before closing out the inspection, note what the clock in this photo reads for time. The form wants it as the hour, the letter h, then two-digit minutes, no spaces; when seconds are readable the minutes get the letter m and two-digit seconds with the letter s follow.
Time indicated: 4h14
